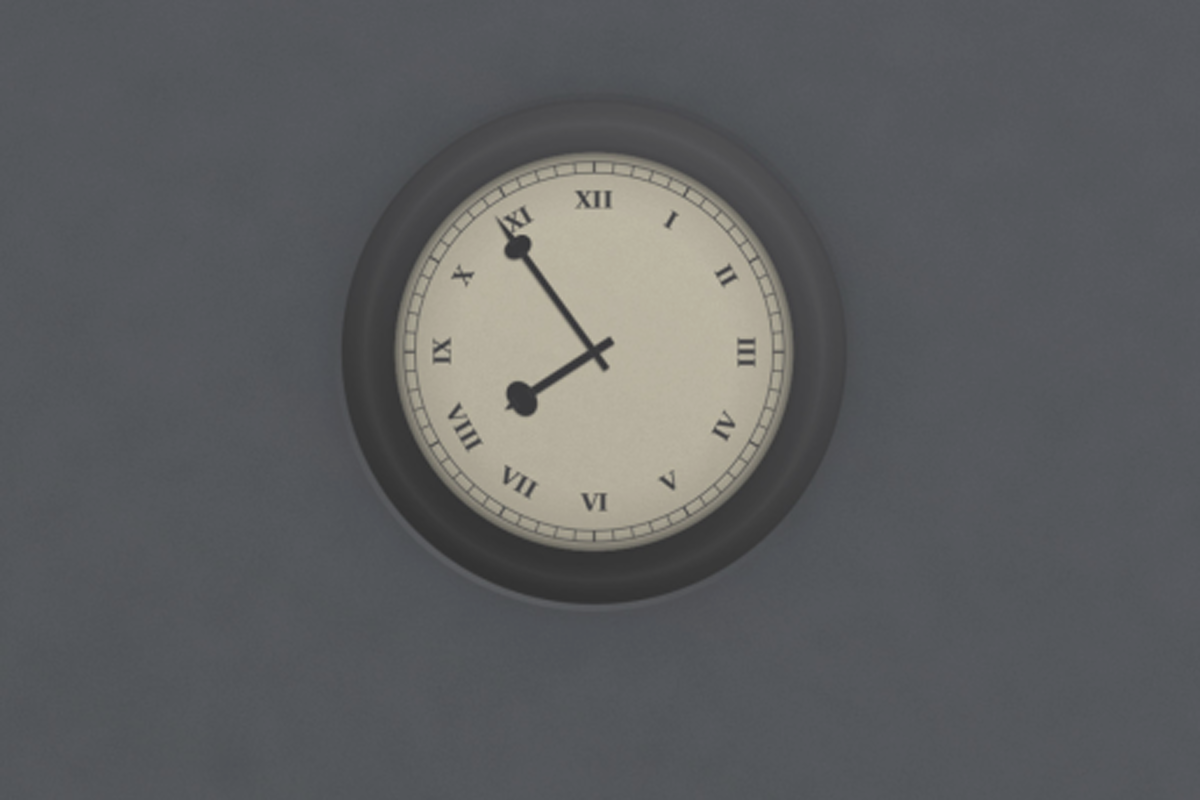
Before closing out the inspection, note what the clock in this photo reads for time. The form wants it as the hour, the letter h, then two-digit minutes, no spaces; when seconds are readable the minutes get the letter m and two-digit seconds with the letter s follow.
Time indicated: 7h54
